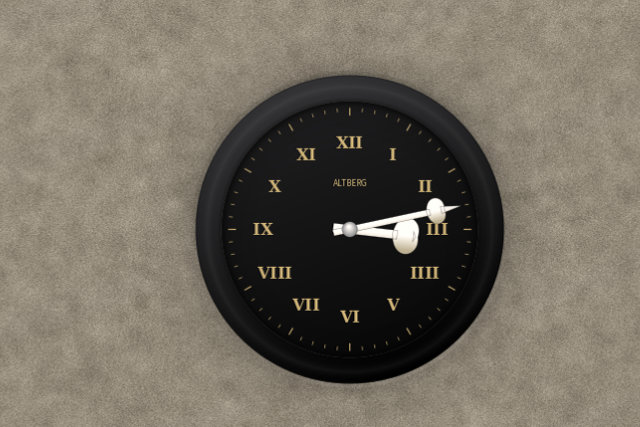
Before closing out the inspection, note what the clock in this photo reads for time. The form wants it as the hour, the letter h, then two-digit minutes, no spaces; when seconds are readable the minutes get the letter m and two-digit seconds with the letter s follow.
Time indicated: 3h13
